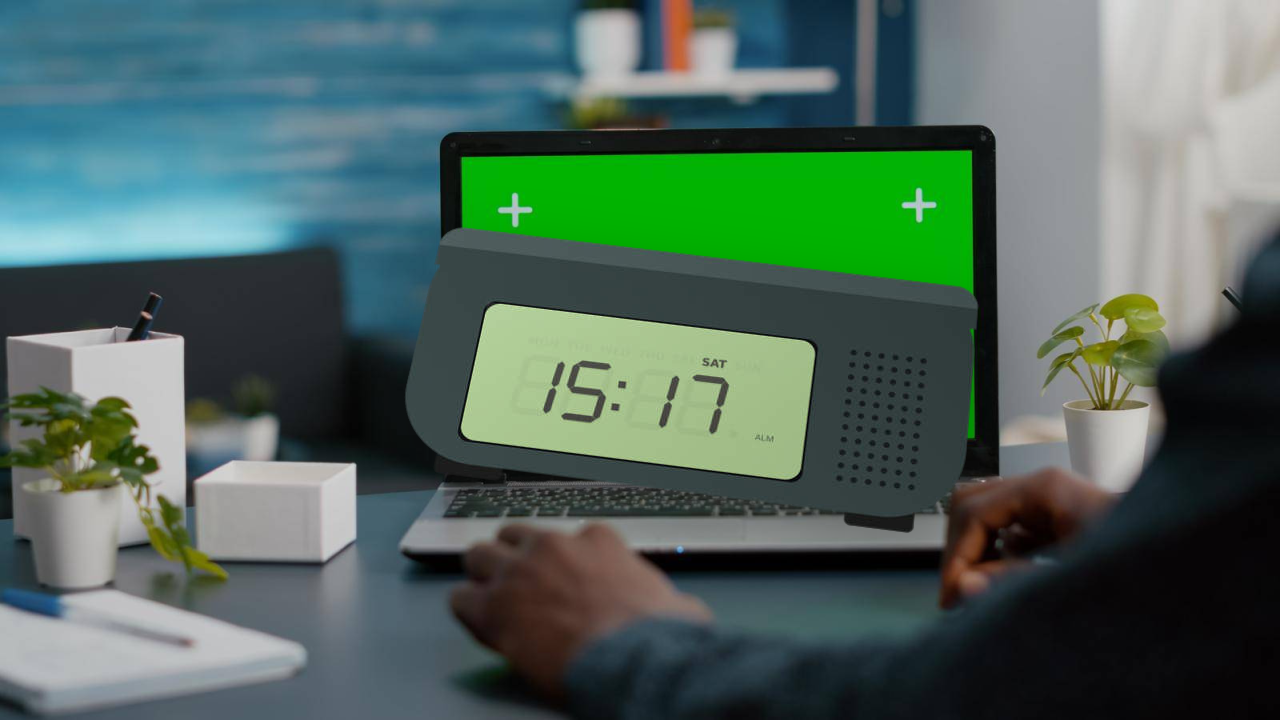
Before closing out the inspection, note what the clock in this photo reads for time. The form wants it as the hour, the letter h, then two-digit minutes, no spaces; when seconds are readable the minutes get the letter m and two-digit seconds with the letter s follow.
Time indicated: 15h17
